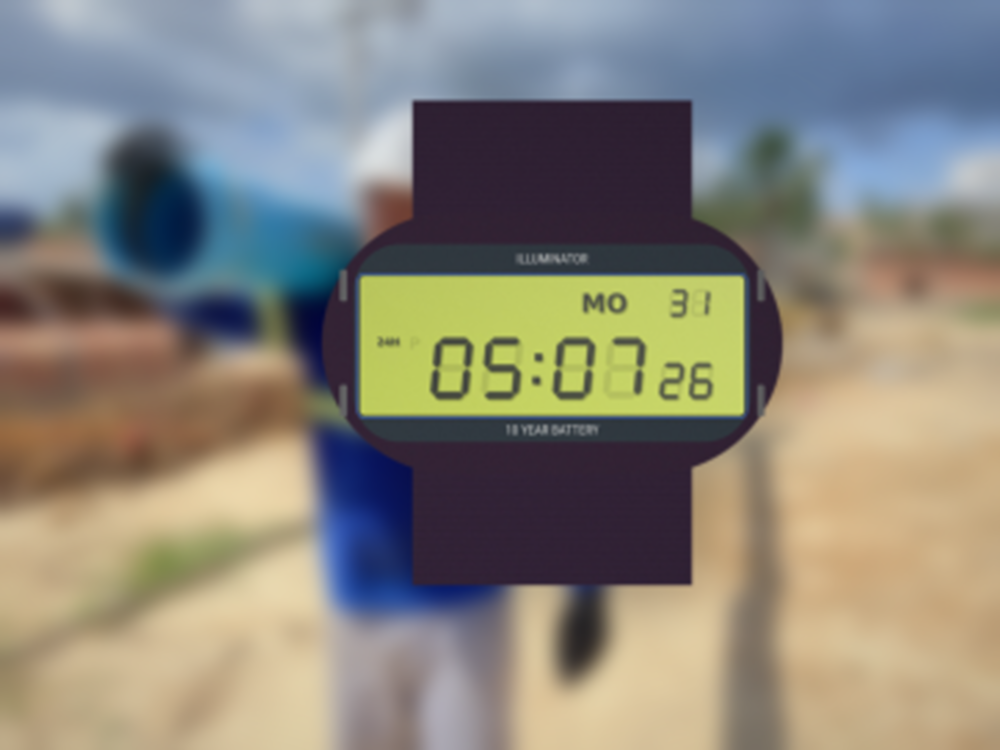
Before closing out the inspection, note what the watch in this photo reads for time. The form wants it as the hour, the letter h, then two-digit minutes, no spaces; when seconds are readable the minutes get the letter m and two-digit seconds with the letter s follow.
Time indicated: 5h07m26s
